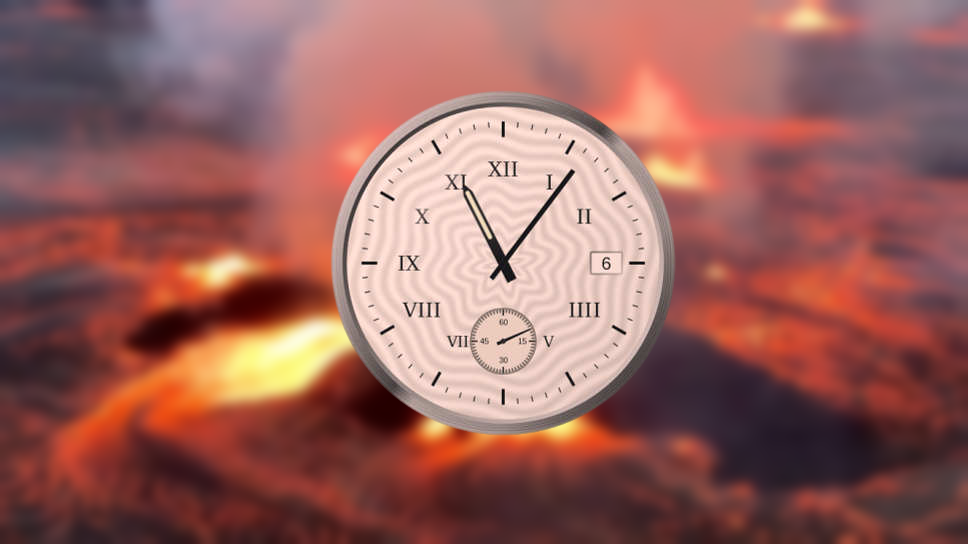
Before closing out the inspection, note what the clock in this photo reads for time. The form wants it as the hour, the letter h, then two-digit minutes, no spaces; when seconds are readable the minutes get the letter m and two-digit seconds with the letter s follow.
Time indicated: 11h06m11s
